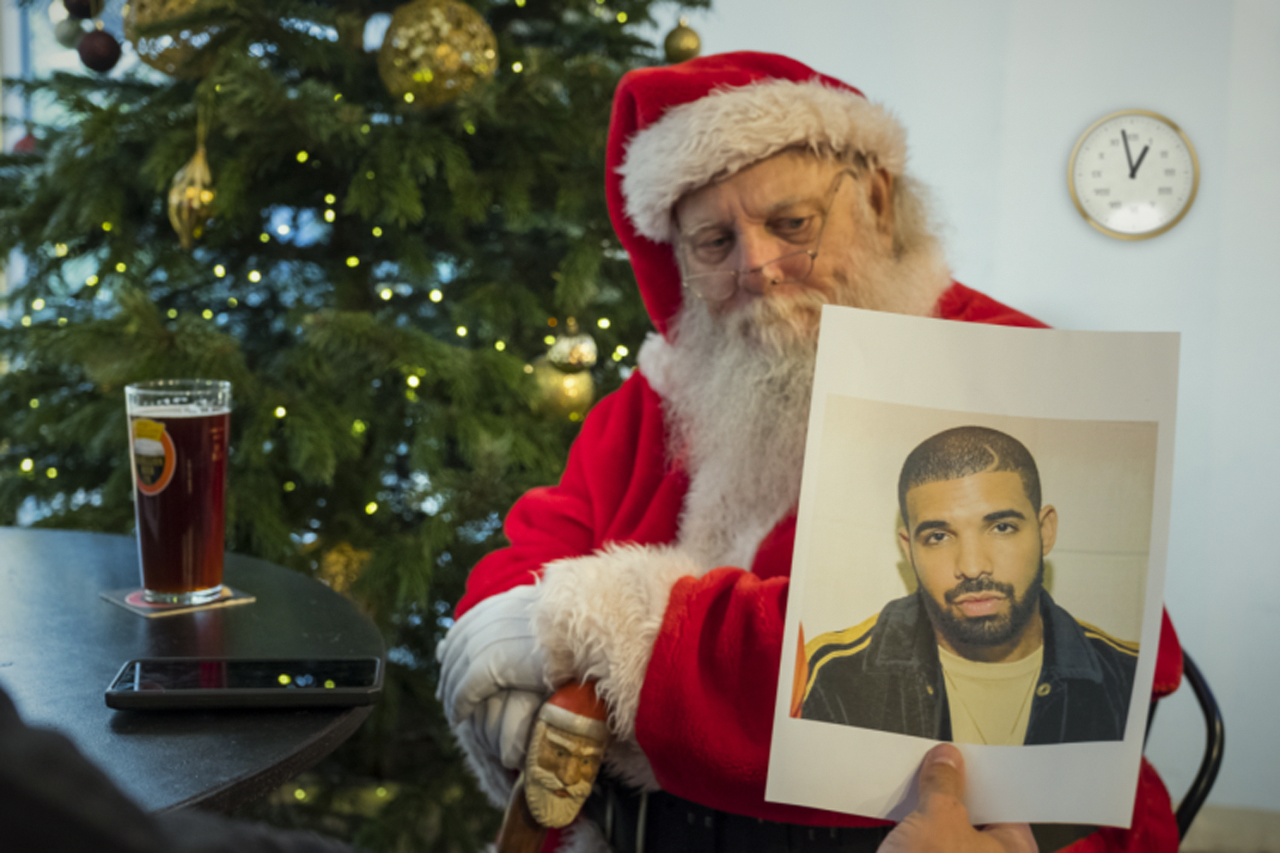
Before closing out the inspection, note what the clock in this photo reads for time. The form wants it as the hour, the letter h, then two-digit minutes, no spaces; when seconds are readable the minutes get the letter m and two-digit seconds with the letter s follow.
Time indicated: 12h58
